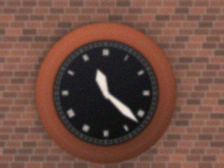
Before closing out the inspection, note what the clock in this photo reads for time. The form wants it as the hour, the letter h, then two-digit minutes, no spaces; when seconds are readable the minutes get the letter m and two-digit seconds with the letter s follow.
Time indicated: 11h22
